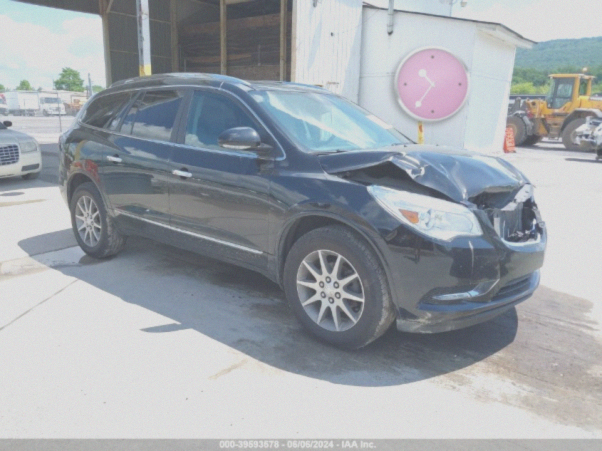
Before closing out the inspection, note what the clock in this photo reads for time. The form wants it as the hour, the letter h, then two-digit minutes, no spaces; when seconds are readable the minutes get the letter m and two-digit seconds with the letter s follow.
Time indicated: 10h36
